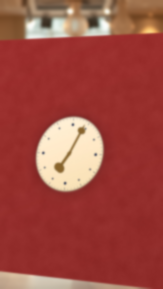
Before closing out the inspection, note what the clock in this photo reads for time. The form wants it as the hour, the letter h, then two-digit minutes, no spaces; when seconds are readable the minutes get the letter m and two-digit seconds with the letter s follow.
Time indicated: 7h04
